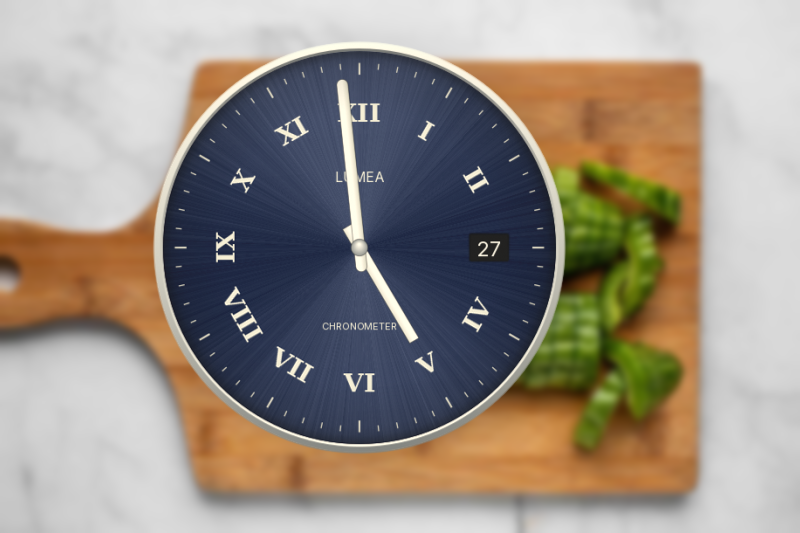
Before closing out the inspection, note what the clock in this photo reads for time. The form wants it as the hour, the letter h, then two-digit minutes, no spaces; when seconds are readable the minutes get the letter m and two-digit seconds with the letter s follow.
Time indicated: 4h59
